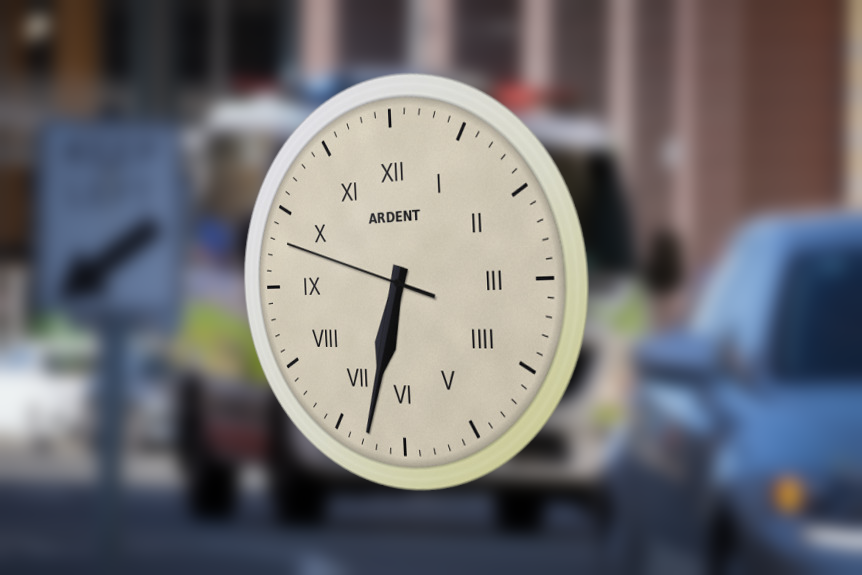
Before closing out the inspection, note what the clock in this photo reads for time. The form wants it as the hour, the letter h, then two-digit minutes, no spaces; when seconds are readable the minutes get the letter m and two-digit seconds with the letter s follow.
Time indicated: 6h32m48s
